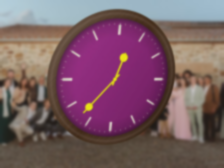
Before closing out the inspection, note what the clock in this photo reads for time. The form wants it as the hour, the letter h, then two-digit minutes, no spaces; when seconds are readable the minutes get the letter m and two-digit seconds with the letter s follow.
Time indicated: 12h37
